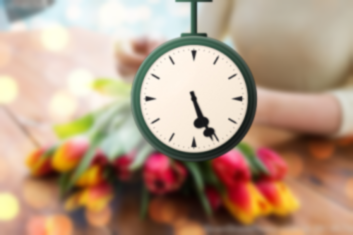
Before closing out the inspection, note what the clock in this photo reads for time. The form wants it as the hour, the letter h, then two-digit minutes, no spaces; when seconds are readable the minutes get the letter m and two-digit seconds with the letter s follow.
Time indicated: 5h26
